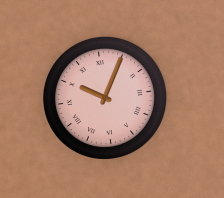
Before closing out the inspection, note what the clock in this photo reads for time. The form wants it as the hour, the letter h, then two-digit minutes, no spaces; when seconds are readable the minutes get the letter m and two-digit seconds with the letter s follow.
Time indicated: 10h05
